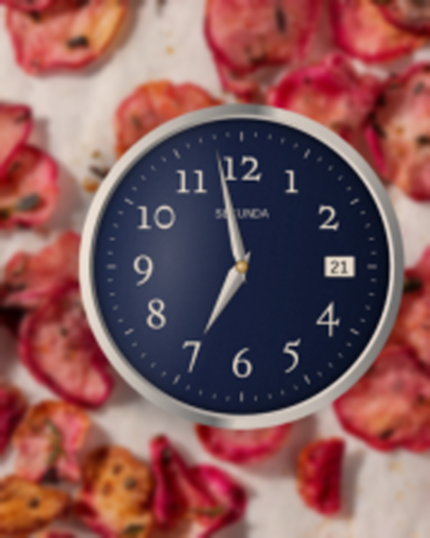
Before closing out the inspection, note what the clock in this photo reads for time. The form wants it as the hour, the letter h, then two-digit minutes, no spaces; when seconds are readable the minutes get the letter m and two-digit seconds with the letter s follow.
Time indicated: 6h58
